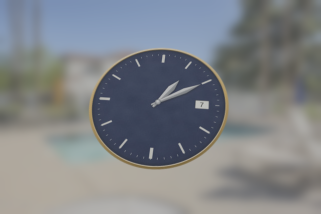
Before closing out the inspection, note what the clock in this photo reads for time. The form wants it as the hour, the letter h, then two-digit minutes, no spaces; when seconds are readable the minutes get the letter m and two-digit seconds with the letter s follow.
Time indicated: 1h10
